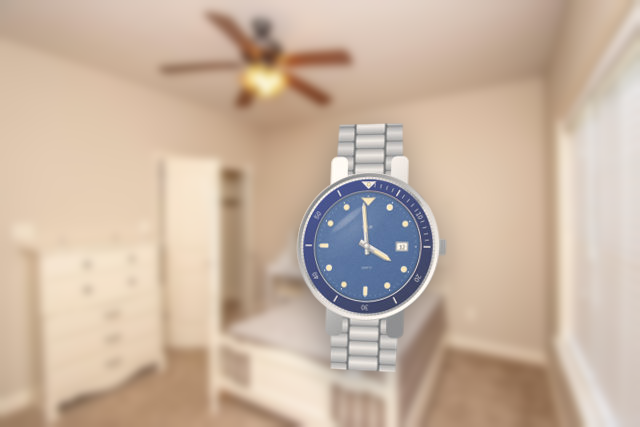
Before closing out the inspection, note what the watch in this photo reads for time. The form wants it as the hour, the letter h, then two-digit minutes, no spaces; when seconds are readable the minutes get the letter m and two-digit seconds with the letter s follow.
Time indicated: 3h59
